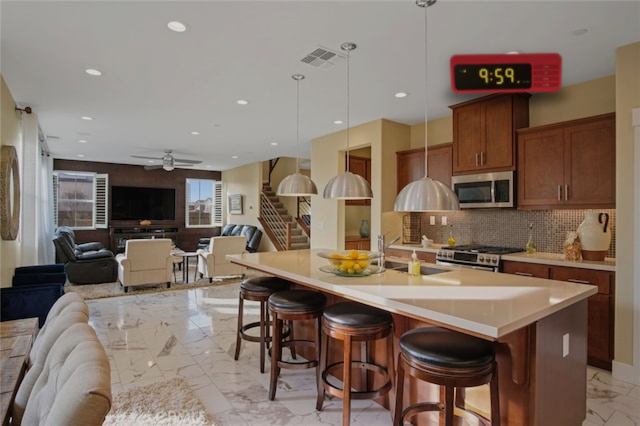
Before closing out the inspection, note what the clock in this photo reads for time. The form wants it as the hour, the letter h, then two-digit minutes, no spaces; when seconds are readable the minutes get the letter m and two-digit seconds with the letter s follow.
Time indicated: 9h59
